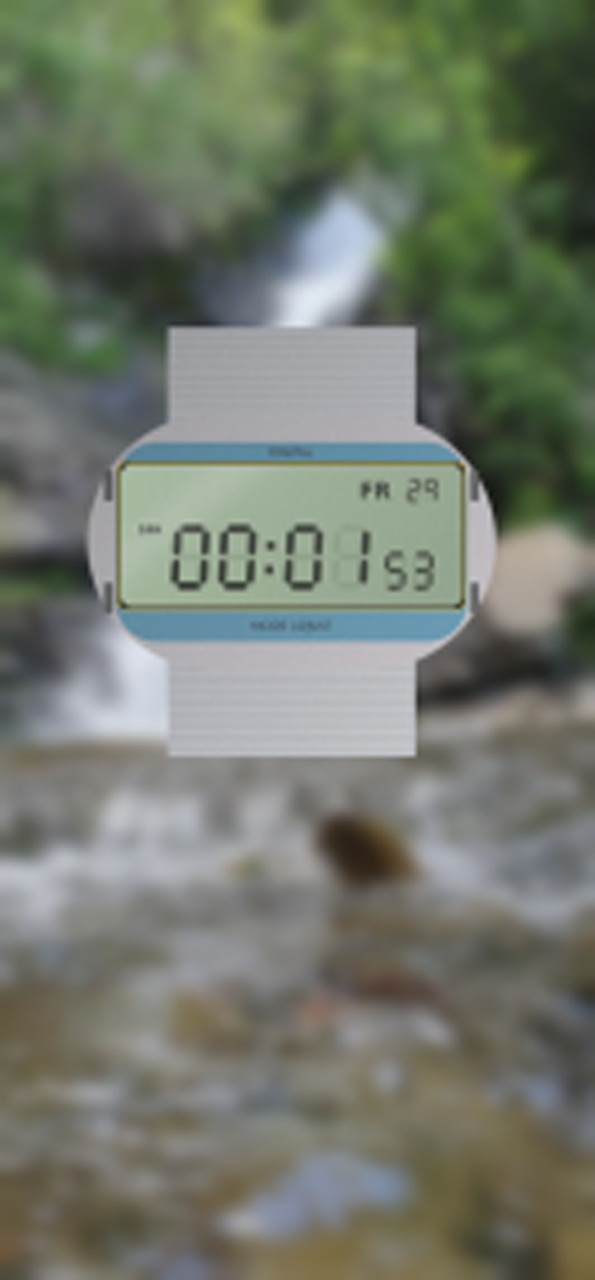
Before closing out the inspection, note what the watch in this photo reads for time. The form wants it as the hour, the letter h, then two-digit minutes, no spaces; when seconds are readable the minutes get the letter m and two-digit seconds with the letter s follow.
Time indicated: 0h01m53s
